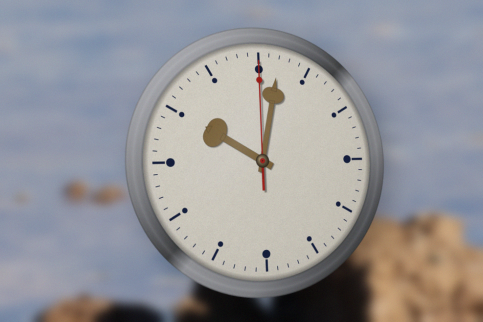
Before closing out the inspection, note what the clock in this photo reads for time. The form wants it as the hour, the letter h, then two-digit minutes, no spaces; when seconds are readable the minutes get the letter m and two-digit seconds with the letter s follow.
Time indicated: 10h02m00s
